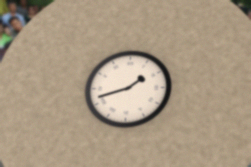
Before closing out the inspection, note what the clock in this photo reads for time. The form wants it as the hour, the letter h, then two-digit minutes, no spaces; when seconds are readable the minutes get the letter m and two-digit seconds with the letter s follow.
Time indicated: 1h42
